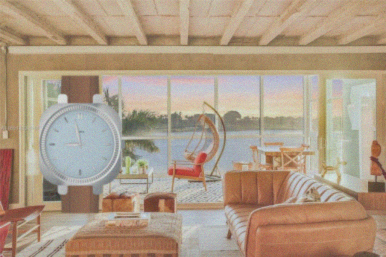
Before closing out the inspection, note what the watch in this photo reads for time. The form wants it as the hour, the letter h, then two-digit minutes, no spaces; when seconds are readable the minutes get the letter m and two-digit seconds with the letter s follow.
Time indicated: 8h58
